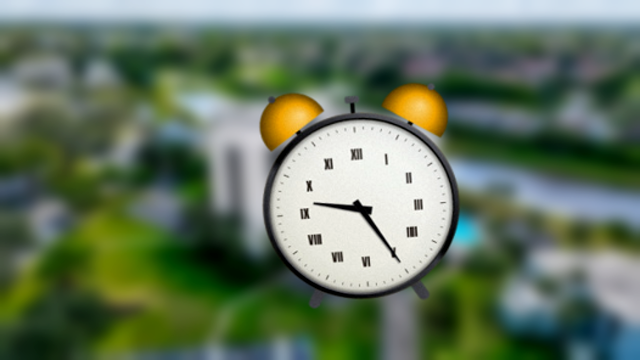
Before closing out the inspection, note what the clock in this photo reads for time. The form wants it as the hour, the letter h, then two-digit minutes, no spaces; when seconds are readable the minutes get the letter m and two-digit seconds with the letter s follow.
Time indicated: 9h25
